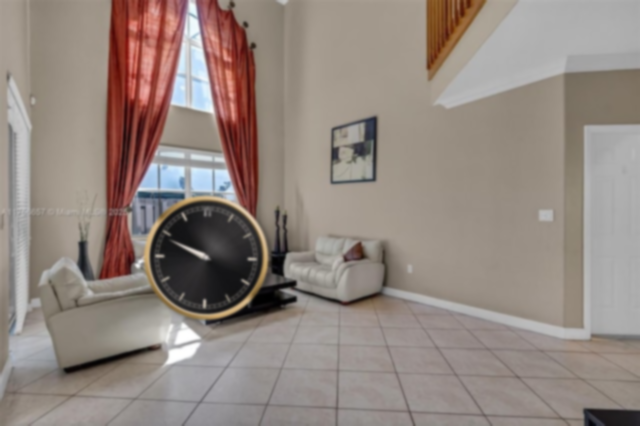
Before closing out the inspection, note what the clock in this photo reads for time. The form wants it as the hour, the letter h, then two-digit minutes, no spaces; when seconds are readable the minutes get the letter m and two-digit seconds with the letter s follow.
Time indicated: 9h49
